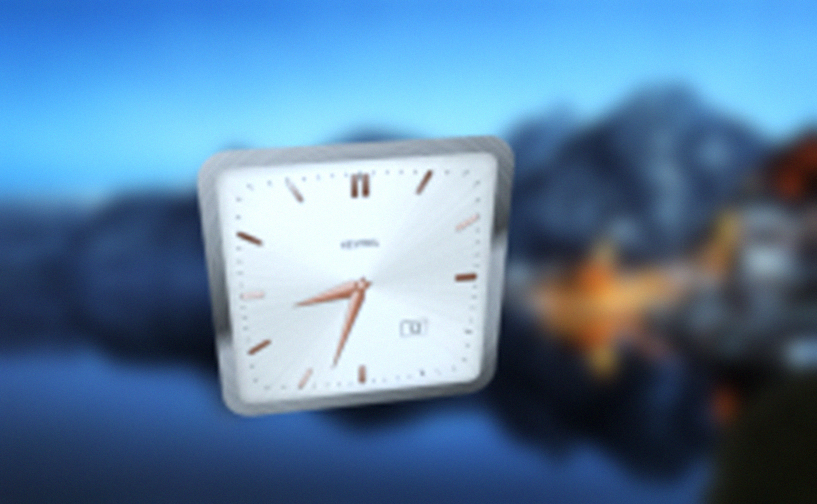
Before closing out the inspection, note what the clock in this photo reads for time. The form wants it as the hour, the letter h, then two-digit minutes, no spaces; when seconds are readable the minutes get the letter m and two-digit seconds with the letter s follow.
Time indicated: 8h33
